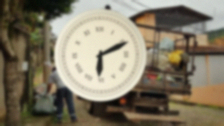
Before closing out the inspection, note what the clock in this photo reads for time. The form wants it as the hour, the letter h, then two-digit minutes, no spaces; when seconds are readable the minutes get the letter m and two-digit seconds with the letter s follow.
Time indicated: 6h11
